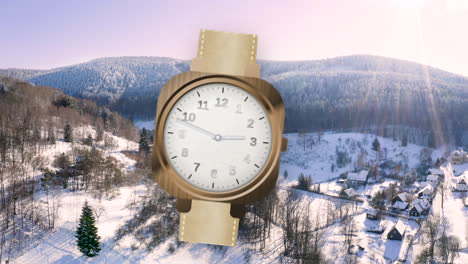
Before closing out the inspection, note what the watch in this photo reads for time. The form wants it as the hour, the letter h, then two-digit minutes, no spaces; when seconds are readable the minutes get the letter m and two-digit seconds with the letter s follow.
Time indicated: 2h48
